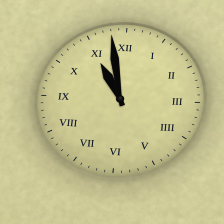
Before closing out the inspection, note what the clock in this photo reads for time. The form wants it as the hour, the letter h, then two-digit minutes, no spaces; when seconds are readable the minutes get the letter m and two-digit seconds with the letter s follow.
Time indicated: 10h58
